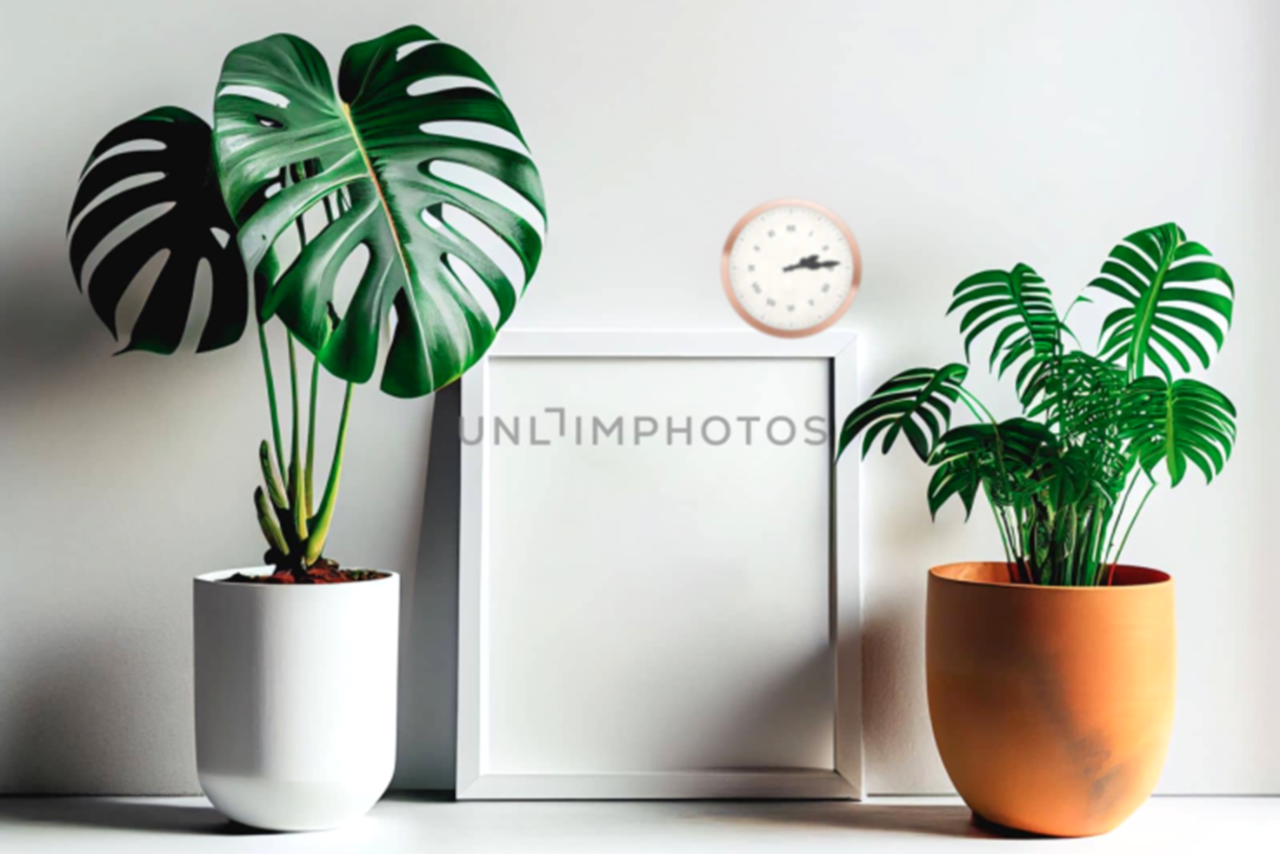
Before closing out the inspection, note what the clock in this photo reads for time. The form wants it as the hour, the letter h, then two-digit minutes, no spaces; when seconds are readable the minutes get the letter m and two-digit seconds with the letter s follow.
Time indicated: 2h14
